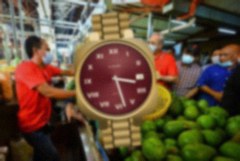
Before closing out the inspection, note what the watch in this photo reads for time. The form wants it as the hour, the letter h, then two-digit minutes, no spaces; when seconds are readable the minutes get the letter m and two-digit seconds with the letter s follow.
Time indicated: 3h28
